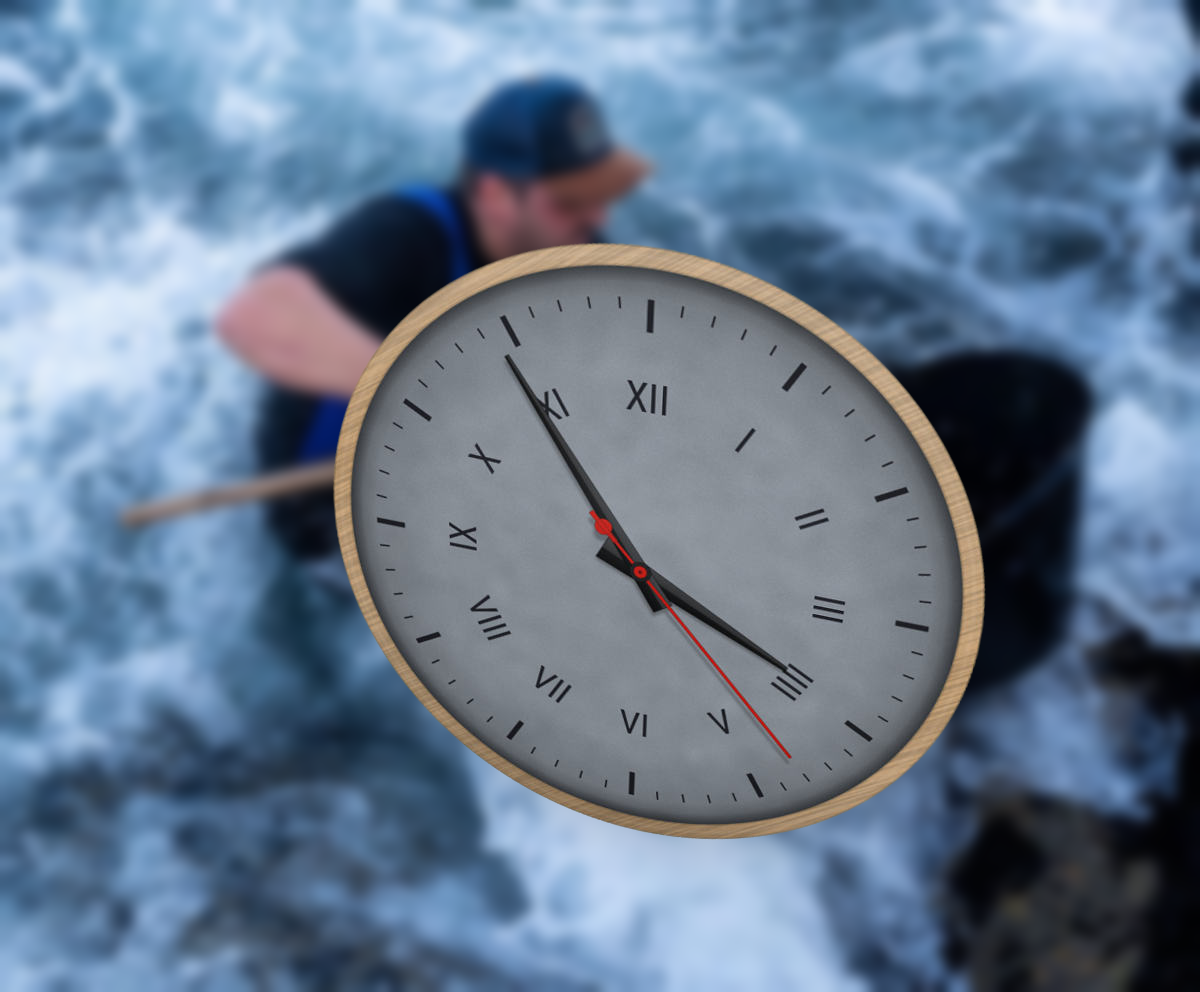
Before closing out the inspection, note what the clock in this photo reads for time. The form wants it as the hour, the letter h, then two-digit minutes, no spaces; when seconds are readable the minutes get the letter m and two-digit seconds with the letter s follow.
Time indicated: 3h54m23s
